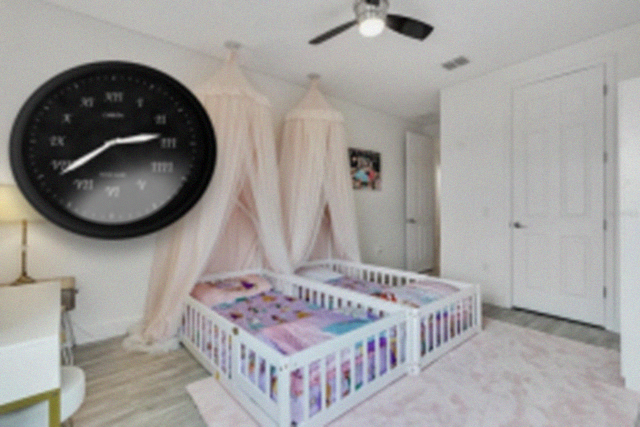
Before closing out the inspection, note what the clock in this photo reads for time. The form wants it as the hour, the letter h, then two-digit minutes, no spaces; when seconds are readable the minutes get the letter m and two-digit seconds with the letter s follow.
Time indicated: 2h39
